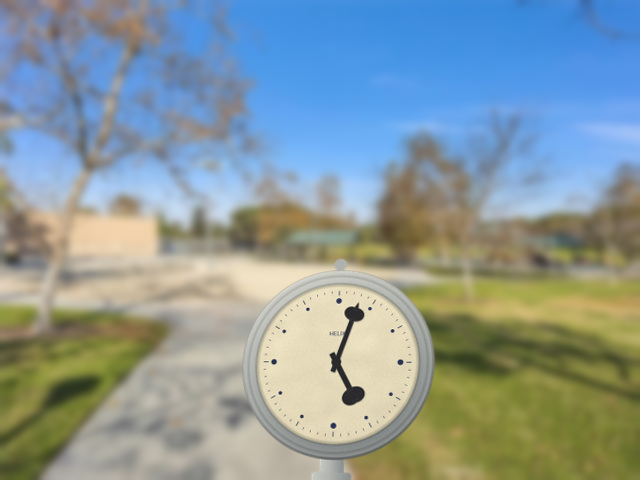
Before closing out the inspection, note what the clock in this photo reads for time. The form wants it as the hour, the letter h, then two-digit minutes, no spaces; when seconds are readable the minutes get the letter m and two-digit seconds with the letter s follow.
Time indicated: 5h03
